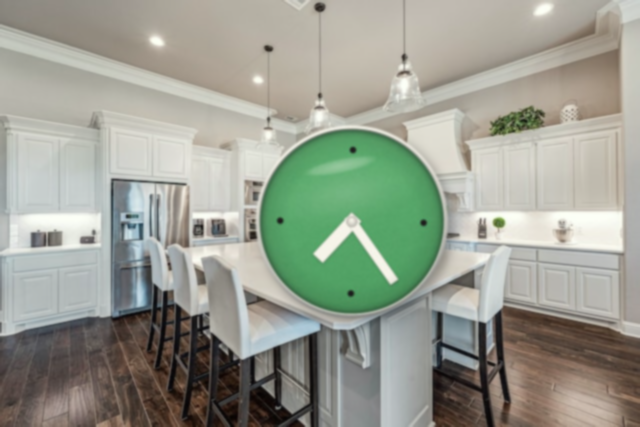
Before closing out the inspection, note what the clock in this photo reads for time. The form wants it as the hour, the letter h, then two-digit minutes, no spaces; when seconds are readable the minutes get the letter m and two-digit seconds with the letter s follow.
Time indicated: 7h24
